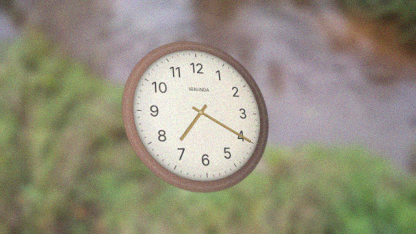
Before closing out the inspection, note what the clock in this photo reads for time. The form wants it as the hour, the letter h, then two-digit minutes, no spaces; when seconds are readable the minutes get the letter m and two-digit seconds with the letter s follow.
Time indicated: 7h20
